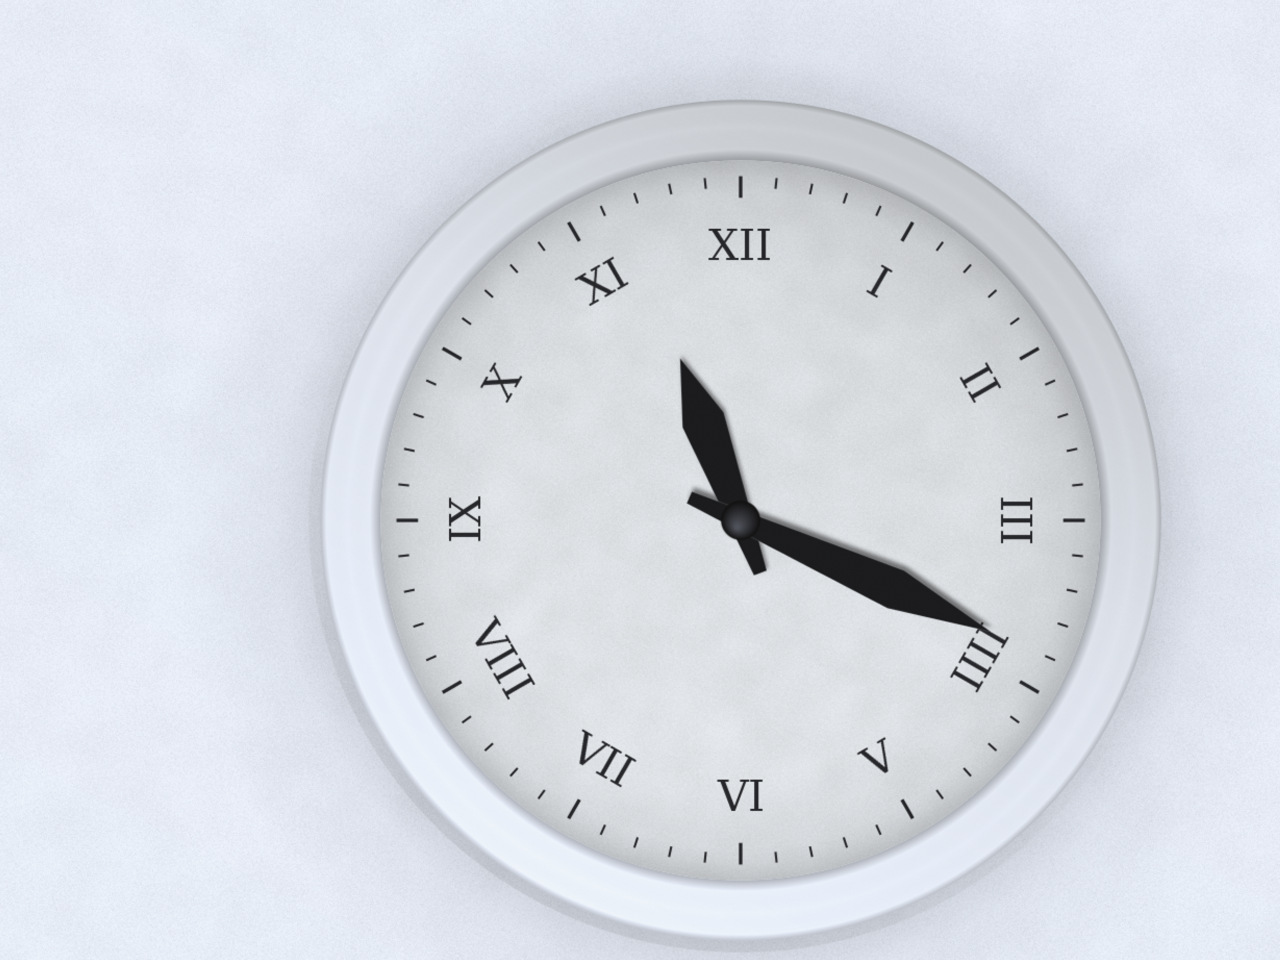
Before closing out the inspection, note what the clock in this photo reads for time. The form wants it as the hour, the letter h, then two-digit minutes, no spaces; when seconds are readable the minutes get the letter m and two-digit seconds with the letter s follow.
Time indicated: 11h19
